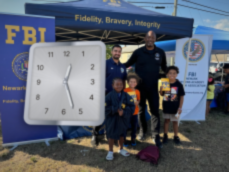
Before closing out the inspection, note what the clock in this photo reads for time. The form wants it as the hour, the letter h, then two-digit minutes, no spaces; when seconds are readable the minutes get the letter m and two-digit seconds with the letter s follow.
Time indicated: 12h27
